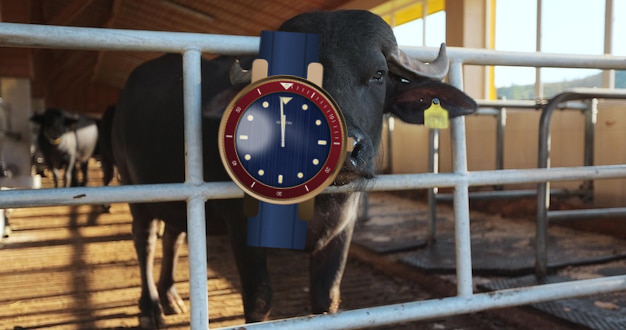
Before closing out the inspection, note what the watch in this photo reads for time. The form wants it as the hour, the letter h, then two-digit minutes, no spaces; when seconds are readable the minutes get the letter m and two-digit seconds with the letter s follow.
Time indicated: 11h59
